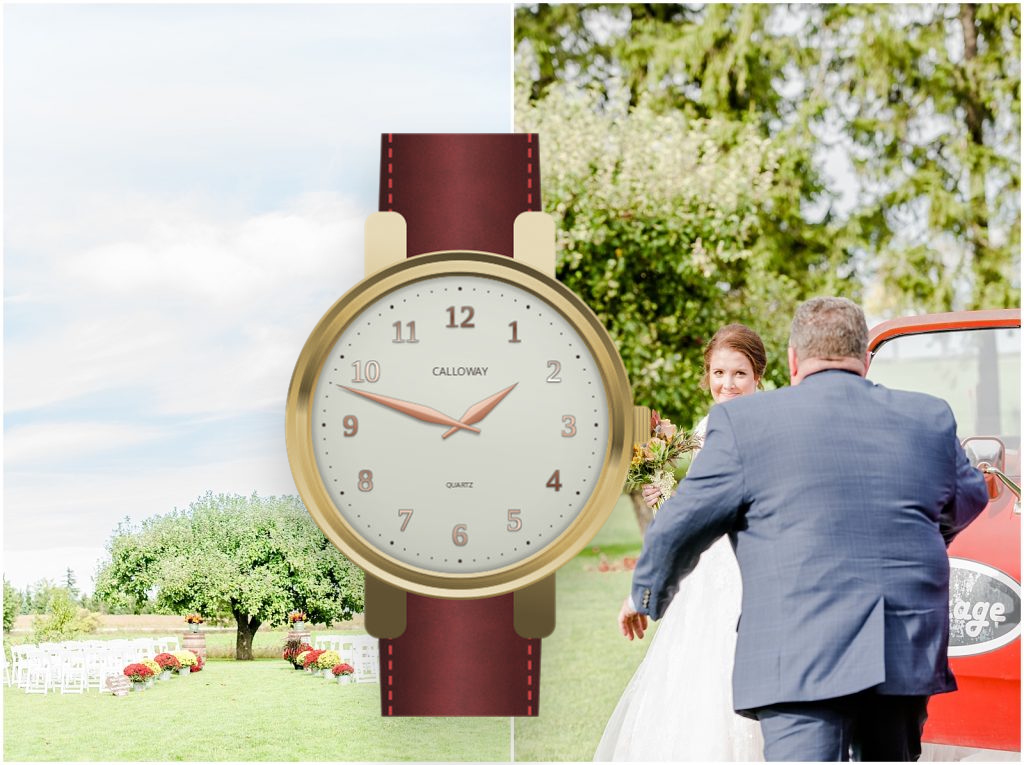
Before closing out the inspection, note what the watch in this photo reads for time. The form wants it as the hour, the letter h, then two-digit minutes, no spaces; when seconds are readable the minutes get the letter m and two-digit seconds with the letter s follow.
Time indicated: 1h48
